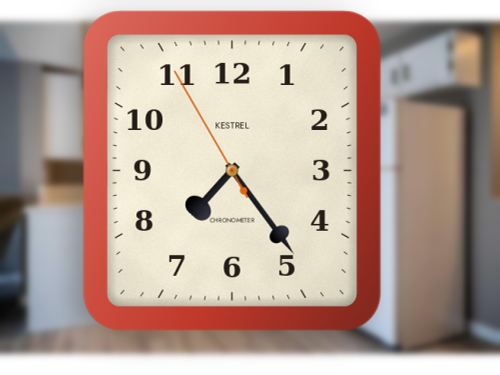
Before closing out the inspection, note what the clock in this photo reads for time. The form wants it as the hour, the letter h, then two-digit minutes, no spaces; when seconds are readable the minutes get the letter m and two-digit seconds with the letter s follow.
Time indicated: 7h23m55s
